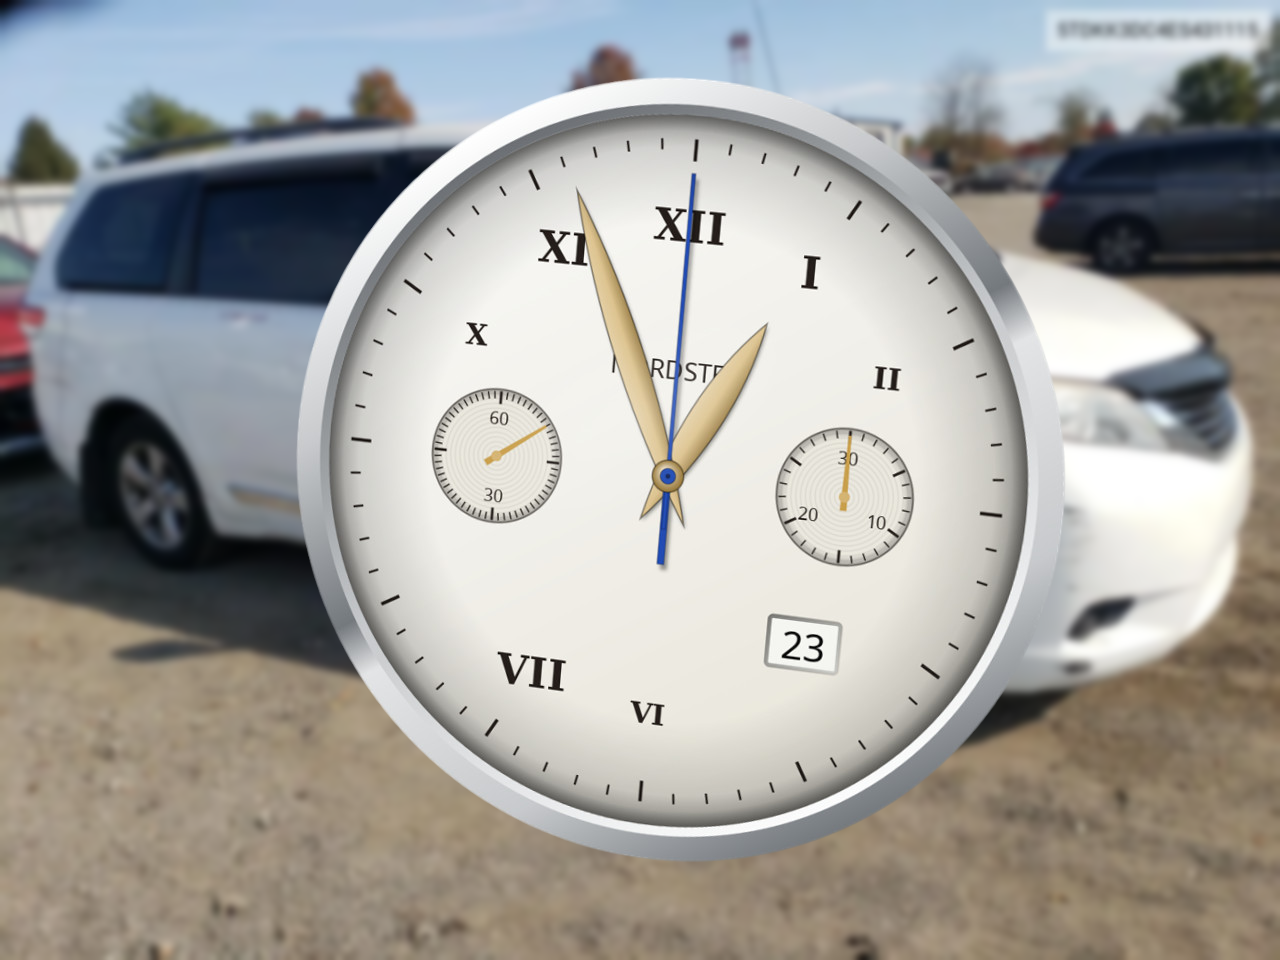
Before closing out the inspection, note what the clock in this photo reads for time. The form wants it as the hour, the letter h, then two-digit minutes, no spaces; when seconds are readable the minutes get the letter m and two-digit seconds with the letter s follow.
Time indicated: 12h56m09s
